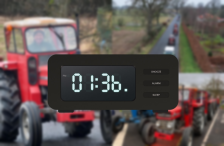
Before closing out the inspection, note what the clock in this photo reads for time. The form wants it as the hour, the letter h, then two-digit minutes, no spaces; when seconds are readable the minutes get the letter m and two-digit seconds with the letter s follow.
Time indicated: 1h36
